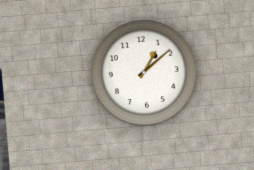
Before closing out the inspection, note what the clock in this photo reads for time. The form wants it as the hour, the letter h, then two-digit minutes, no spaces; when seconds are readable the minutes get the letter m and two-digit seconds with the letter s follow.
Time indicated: 1h09
